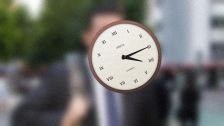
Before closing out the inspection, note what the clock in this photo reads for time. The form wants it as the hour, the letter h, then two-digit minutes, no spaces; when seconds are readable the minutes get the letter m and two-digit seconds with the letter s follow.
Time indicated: 4h15
